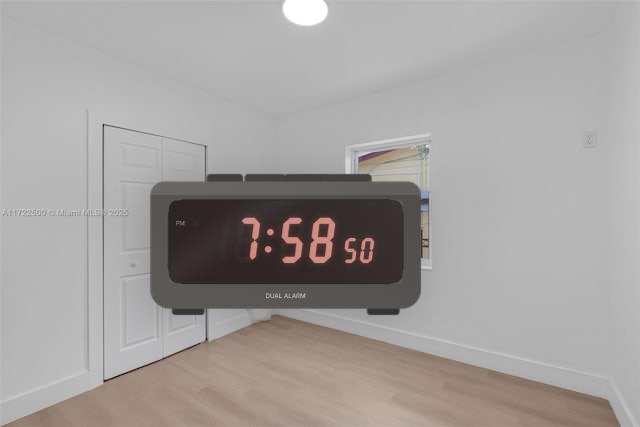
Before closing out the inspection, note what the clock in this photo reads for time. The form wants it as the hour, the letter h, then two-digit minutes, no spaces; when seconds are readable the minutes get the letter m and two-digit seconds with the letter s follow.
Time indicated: 7h58m50s
